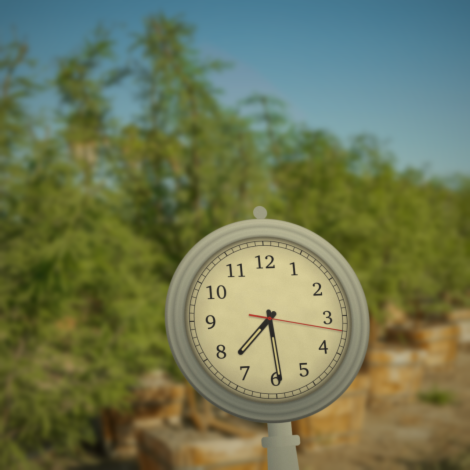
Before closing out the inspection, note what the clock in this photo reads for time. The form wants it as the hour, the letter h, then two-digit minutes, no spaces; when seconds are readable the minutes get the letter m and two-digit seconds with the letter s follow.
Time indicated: 7h29m17s
